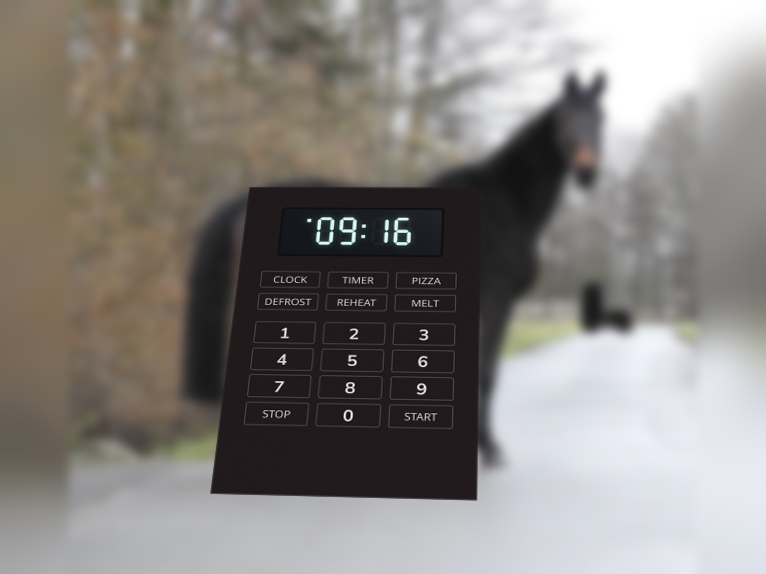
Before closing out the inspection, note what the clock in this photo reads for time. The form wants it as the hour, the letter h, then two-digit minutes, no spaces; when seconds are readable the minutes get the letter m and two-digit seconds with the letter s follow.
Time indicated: 9h16
